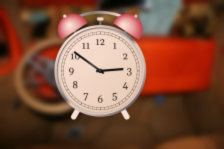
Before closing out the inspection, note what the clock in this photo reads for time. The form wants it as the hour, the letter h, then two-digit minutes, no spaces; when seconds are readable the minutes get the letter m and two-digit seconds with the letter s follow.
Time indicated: 2h51
